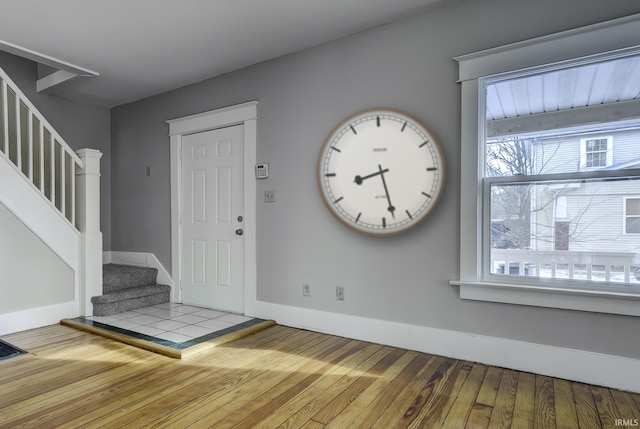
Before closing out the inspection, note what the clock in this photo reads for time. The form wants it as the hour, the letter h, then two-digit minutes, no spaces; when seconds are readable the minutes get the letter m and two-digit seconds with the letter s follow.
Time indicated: 8h28
